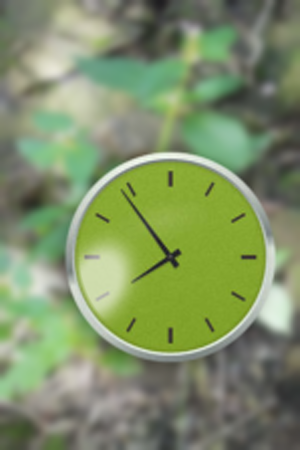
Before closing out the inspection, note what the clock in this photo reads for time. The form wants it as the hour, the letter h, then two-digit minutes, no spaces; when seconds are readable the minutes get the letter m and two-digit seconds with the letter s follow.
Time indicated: 7h54
